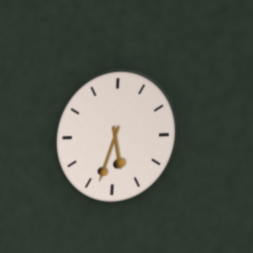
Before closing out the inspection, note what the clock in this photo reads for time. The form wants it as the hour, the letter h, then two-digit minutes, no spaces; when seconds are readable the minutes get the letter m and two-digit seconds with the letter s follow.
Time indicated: 5h33
